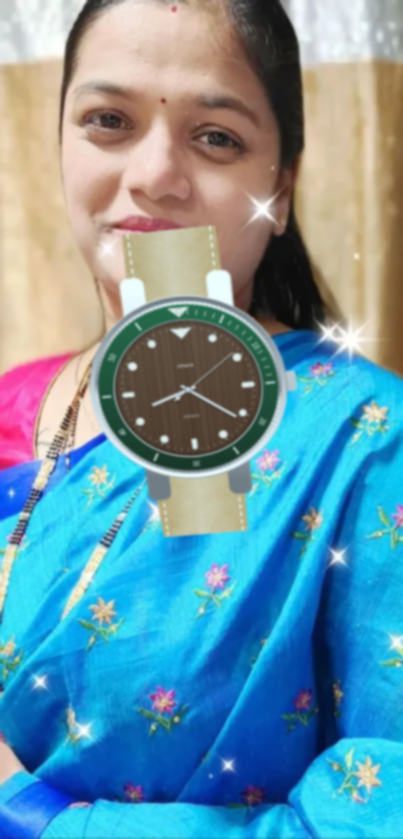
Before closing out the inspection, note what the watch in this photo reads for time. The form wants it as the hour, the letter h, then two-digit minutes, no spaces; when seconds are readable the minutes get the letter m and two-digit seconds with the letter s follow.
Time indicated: 8h21m09s
